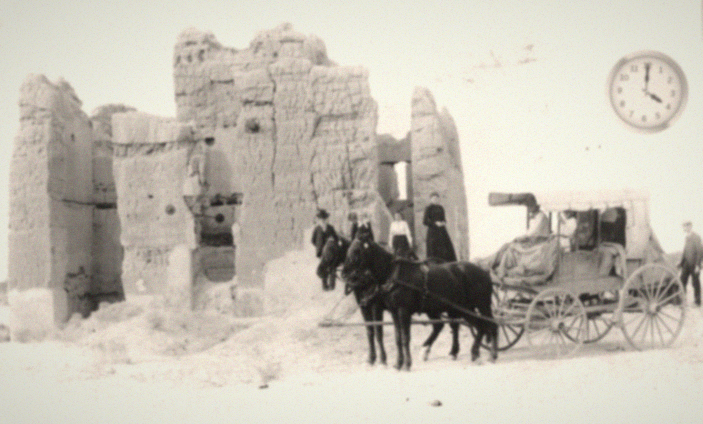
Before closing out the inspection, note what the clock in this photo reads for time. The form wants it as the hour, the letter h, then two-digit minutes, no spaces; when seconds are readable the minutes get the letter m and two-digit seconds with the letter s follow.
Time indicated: 4h00
